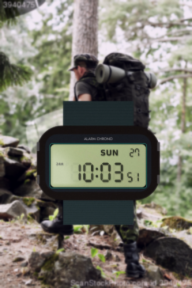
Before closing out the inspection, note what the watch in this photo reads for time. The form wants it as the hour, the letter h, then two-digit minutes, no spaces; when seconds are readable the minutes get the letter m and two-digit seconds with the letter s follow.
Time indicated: 10h03m51s
